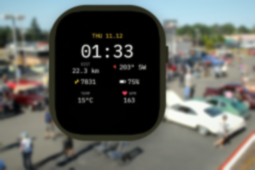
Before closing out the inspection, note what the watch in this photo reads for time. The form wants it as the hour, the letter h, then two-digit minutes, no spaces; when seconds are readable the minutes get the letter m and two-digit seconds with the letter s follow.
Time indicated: 1h33
